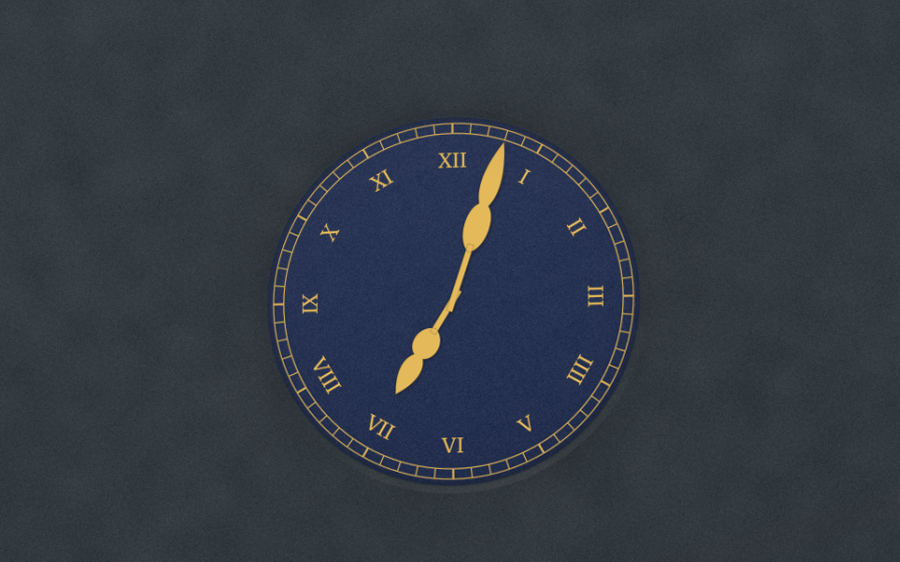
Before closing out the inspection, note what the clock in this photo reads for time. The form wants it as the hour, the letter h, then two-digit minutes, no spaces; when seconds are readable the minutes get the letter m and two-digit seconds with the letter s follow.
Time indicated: 7h03
